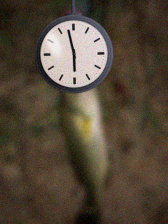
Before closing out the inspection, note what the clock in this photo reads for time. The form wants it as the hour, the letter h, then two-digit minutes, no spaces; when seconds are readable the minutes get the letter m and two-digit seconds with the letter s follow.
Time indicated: 5h58
